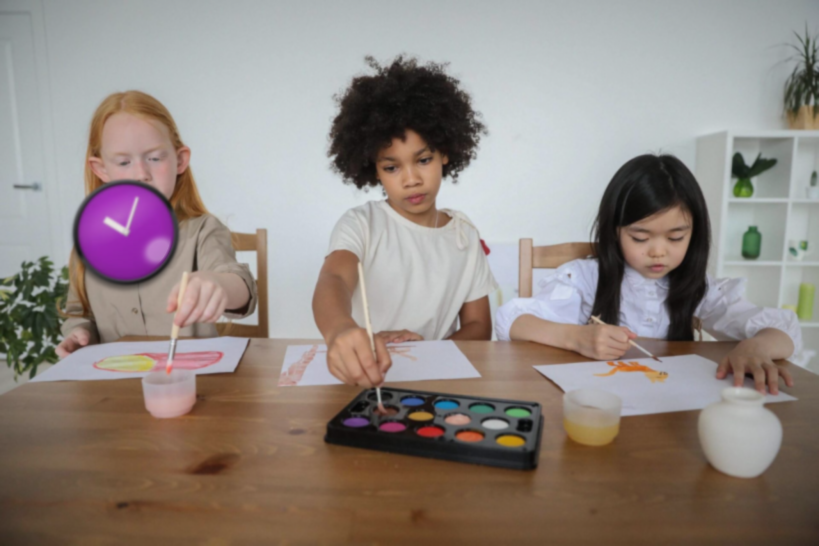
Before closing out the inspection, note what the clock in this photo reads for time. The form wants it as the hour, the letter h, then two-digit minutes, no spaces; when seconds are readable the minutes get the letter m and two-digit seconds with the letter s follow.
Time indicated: 10h03
